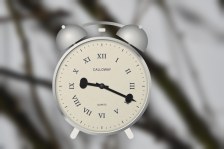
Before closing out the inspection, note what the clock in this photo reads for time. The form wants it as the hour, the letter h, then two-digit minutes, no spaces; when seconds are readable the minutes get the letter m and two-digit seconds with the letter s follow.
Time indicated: 9h19
